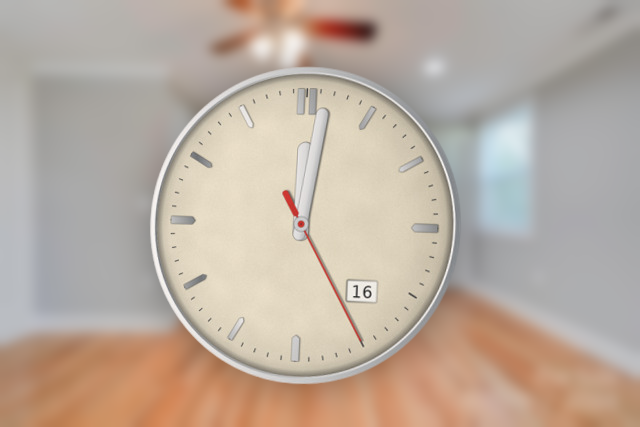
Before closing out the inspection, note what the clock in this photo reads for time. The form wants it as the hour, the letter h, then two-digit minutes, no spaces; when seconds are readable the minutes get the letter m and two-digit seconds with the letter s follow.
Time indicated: 12h01m25s
